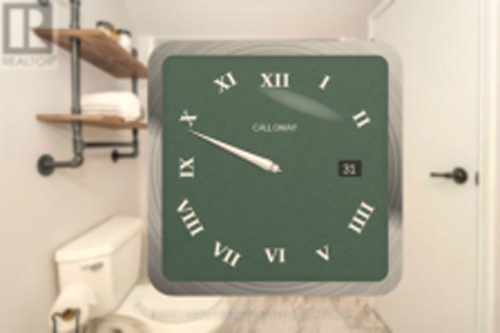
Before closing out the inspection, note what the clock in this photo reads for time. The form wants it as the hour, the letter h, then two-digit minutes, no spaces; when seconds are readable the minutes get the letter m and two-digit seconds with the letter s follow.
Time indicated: 9h49
